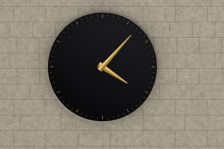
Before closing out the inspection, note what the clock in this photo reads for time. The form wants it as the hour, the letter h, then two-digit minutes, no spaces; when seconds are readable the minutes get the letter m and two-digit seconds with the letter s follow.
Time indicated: 4h07
